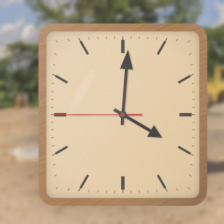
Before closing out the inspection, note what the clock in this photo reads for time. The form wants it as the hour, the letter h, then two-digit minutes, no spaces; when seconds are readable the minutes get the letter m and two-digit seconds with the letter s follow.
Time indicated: 4h00m45s
